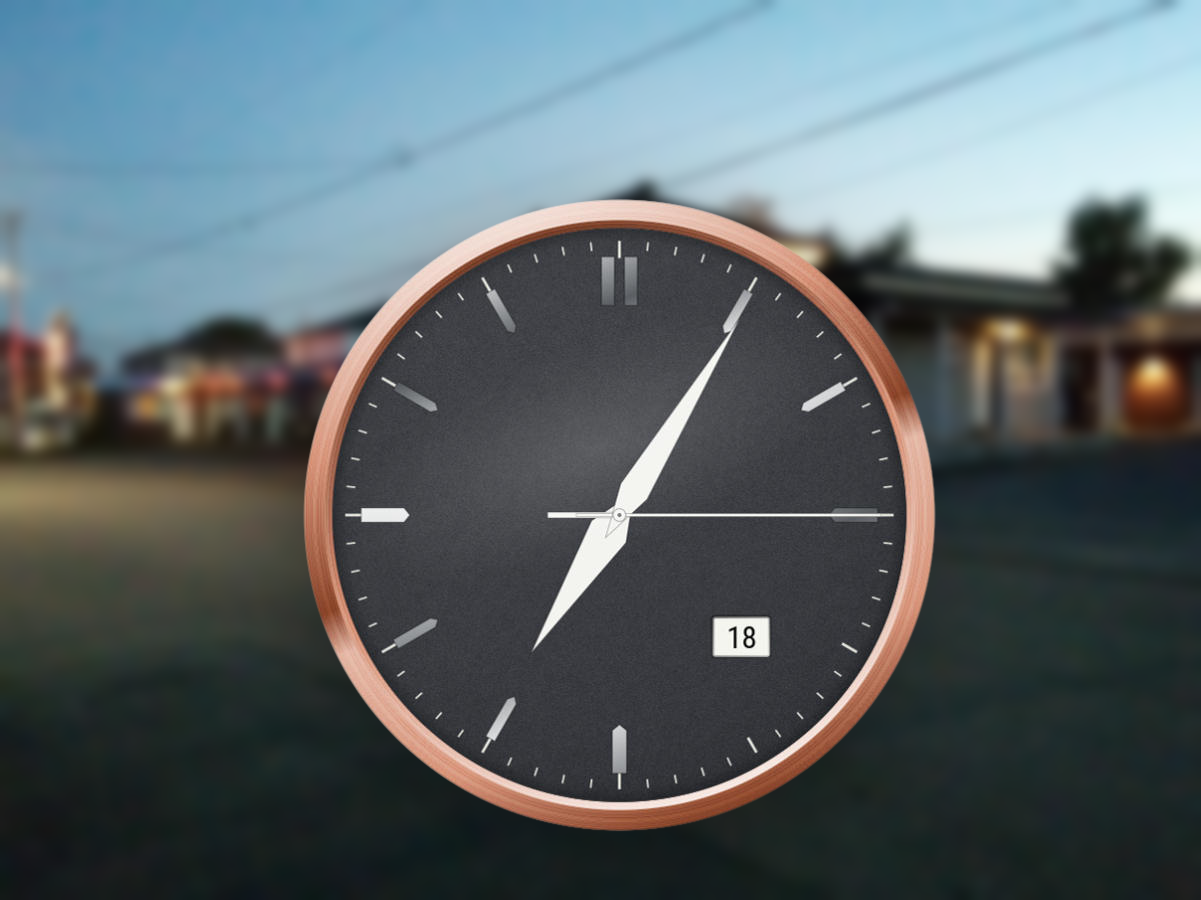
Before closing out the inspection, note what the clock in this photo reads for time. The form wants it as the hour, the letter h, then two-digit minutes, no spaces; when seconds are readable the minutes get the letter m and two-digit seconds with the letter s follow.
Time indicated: 7h05m15s
